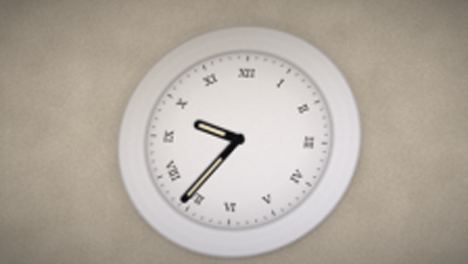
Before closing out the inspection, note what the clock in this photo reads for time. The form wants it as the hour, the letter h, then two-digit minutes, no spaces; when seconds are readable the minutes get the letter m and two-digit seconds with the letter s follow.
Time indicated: 9h36
